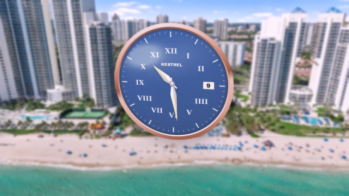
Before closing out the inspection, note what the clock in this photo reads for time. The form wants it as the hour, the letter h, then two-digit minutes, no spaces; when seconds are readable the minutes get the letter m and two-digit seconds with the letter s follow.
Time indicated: 10h29
